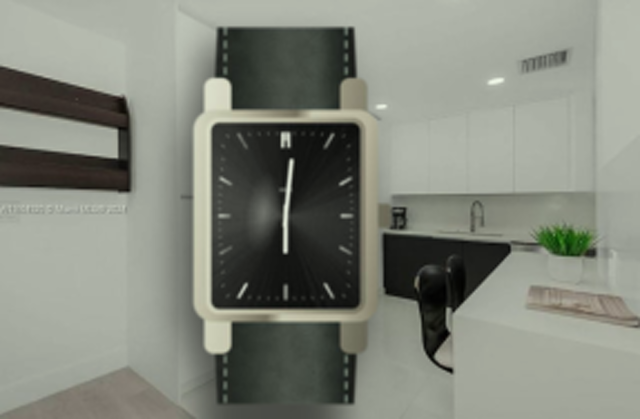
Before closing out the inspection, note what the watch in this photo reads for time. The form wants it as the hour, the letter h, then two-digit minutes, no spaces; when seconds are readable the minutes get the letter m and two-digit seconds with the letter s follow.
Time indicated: 6h01
